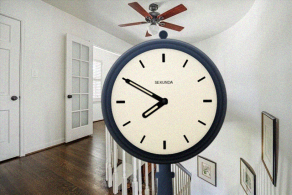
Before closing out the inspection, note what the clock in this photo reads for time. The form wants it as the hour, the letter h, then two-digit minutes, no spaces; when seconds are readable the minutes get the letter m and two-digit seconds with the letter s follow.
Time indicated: 7h50
